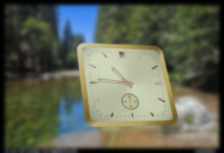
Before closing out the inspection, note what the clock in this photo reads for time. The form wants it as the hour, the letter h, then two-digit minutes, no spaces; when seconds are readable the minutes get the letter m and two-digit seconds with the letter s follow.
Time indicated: 10h46
